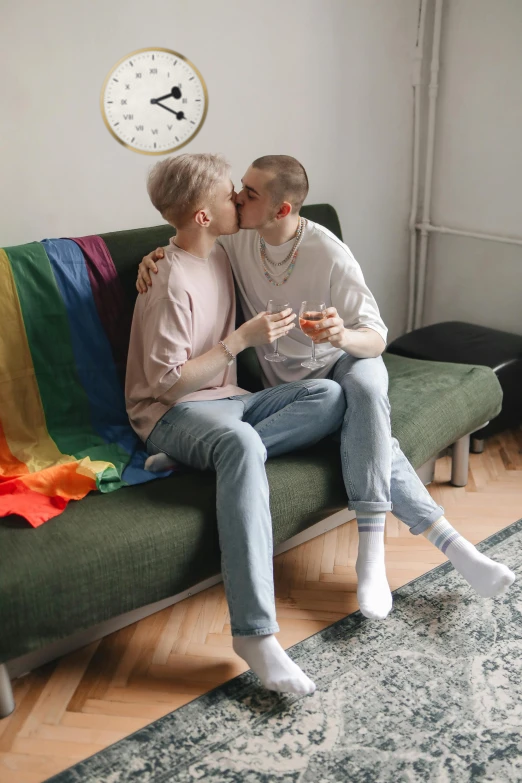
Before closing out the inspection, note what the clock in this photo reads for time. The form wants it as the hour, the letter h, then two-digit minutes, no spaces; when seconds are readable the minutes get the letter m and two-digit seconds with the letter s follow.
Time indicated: 2h20
